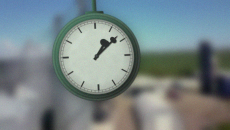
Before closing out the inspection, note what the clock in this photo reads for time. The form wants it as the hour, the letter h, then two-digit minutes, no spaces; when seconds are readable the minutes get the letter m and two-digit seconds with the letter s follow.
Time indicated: 1h08
